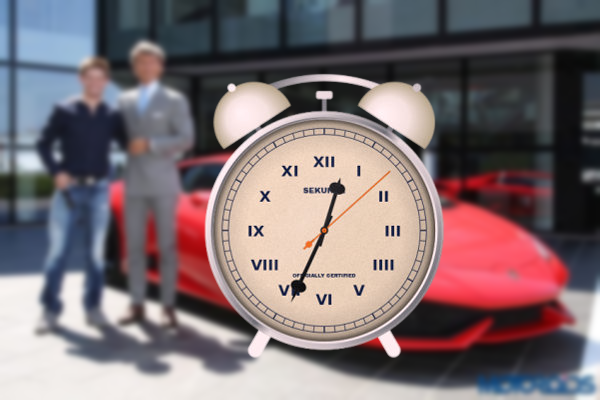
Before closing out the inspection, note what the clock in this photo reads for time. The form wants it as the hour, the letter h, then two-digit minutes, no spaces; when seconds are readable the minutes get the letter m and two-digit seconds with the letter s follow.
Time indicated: 12h34m08s
